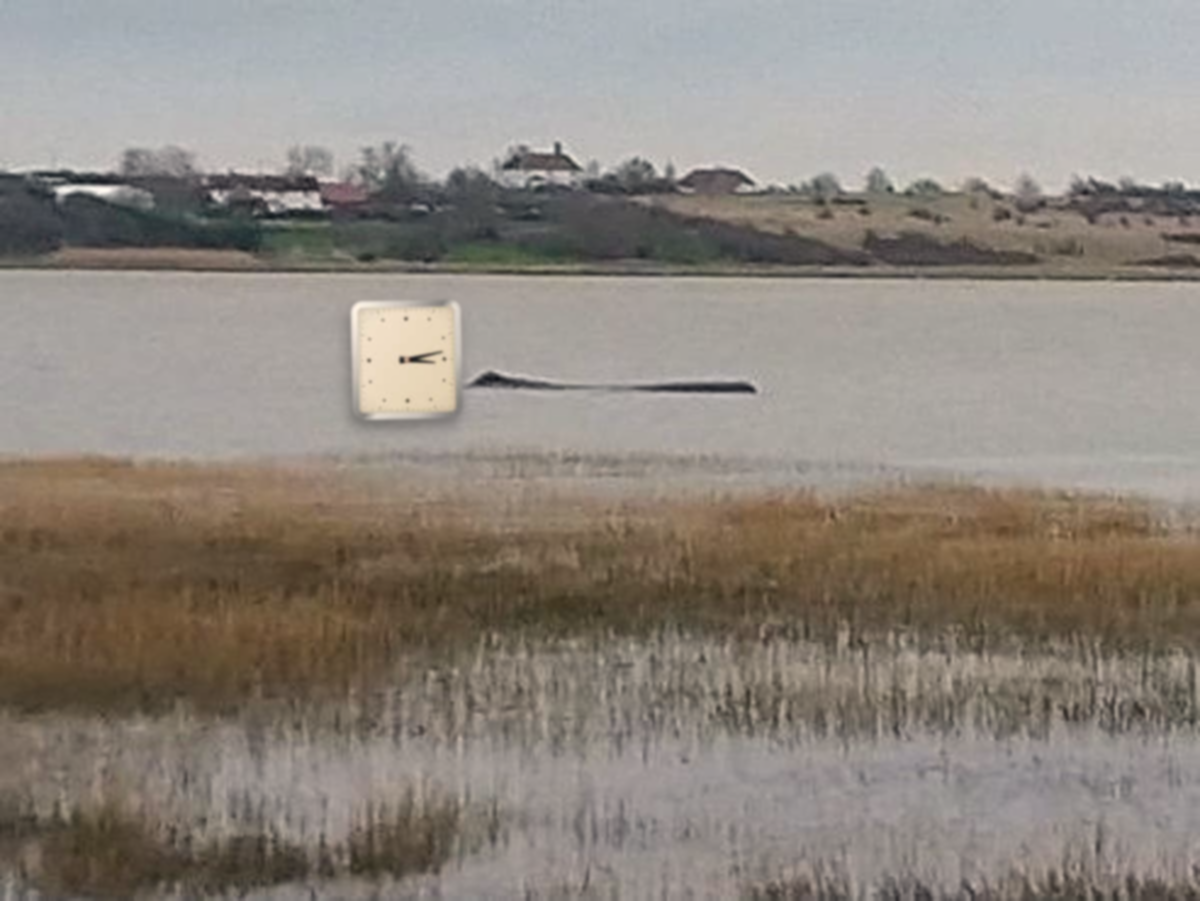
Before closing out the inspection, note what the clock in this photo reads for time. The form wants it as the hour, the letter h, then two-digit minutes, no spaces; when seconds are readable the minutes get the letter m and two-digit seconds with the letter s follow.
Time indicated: 3h13
